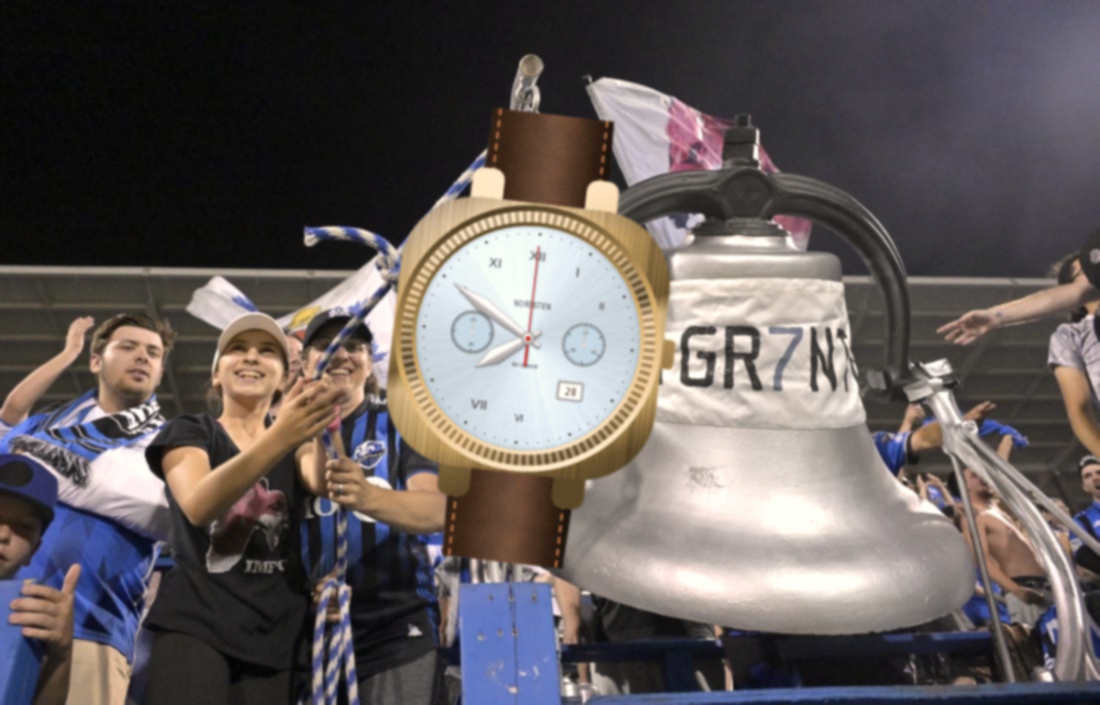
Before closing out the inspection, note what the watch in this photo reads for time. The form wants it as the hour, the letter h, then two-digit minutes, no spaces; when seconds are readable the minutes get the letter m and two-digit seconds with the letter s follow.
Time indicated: 7h50
